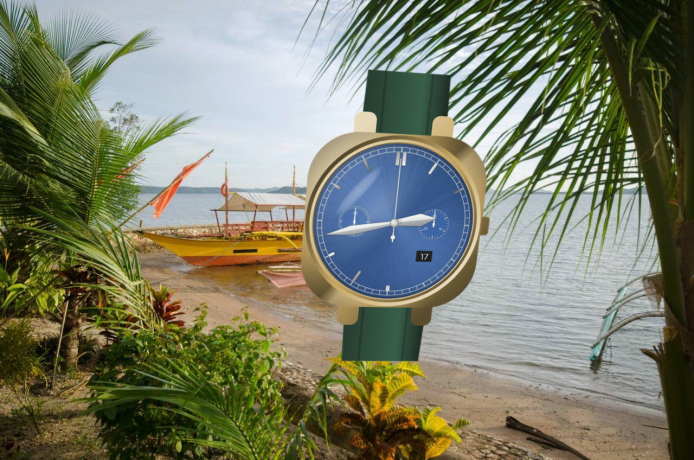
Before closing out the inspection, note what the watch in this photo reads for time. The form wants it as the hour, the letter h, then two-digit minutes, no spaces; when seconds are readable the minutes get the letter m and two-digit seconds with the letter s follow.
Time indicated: 2h43
